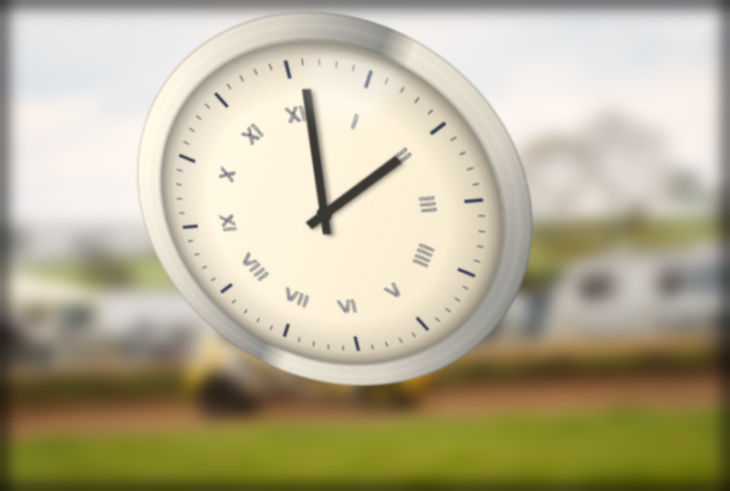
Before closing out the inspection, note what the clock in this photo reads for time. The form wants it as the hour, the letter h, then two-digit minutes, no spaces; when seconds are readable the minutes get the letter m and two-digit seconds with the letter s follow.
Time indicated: 2h01
